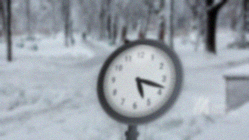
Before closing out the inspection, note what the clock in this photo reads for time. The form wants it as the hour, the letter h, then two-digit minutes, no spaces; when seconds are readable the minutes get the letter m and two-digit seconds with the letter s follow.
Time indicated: 5h18
